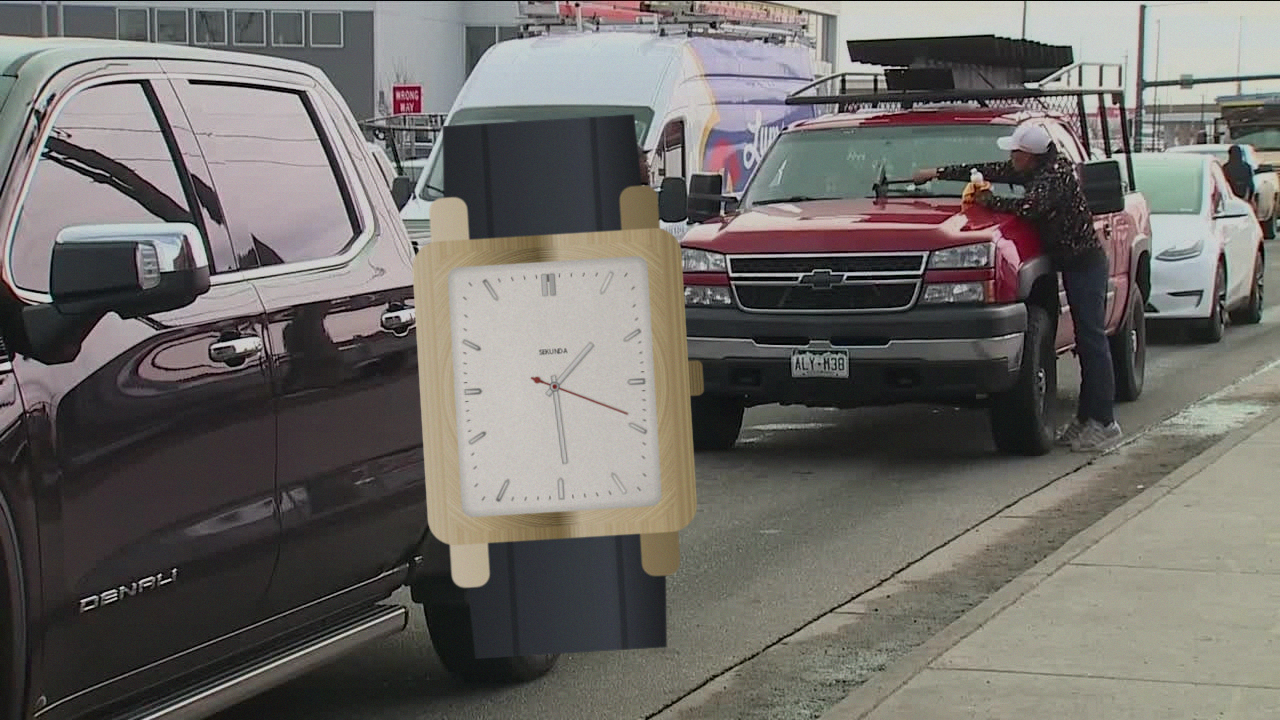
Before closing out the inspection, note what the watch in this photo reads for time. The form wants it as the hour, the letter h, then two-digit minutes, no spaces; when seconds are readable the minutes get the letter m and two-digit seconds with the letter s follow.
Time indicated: 1h29m19s
